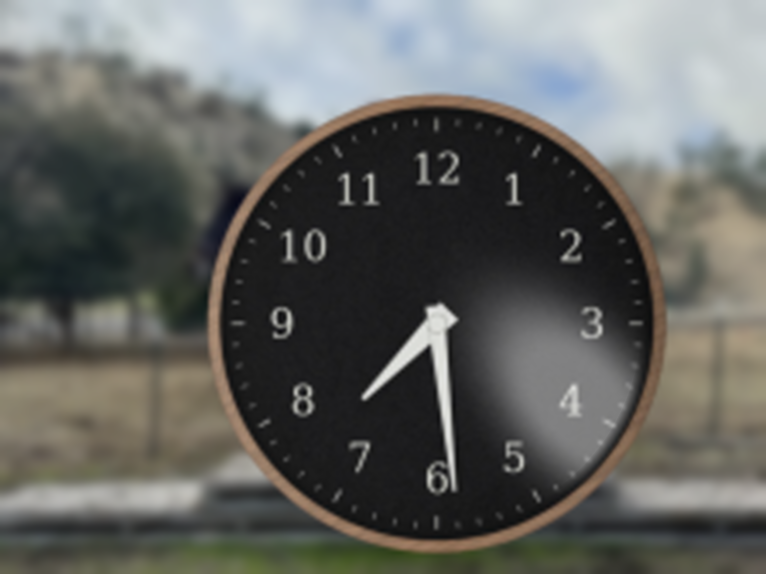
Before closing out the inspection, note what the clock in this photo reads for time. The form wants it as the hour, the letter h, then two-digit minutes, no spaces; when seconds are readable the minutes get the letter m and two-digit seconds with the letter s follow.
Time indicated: 7h29
